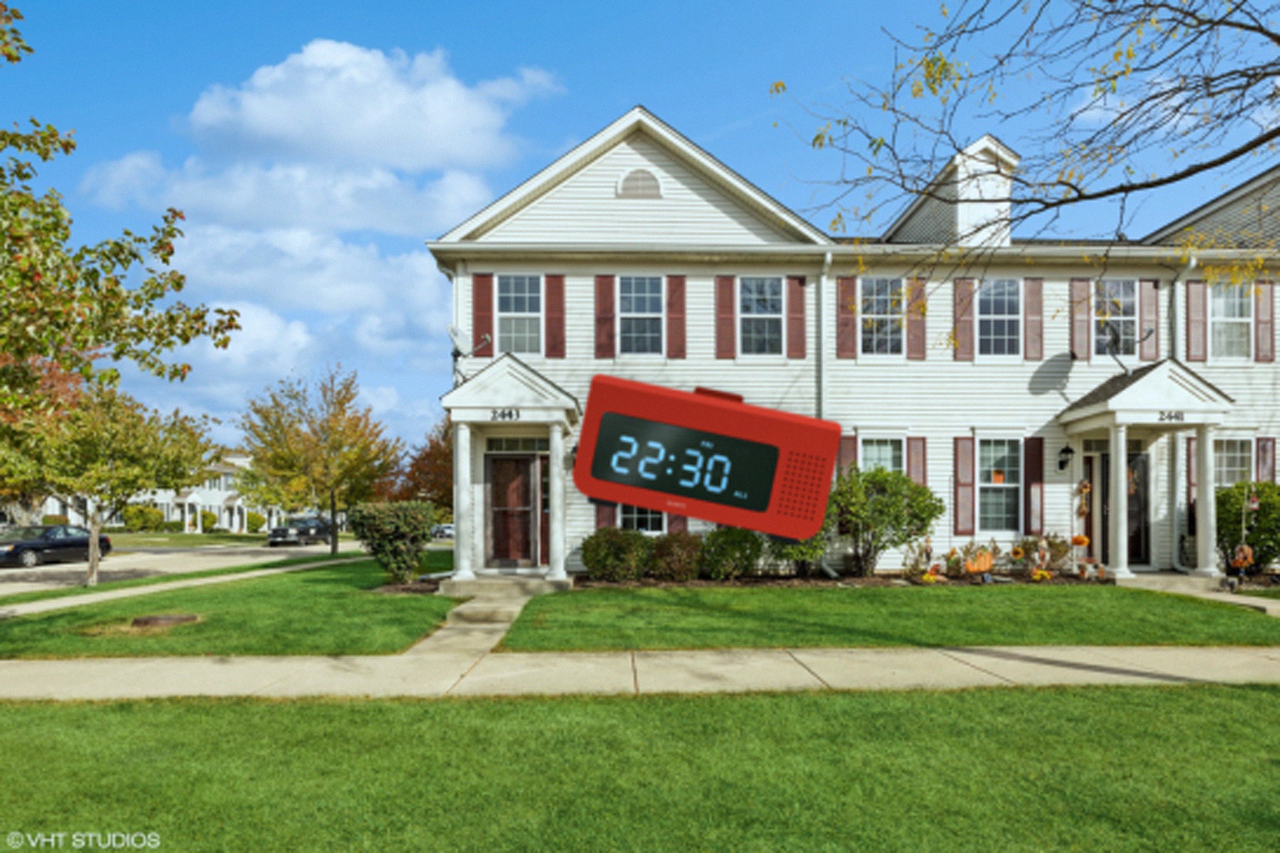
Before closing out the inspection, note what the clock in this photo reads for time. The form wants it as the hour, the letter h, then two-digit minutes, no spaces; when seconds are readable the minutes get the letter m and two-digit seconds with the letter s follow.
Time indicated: 22h30
